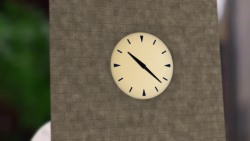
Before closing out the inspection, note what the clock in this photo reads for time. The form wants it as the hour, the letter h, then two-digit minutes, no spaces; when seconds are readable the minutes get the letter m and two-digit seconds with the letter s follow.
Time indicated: 10h22
